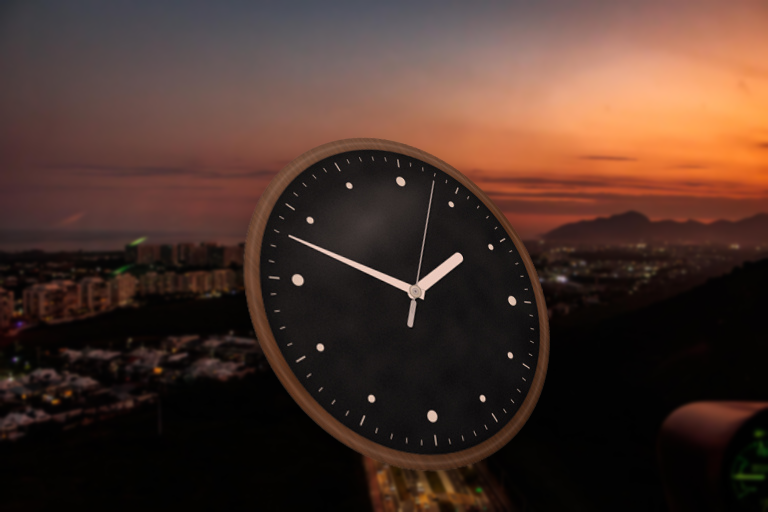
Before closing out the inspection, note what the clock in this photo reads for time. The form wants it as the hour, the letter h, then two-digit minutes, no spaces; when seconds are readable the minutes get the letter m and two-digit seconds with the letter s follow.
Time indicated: 1h48m03s
